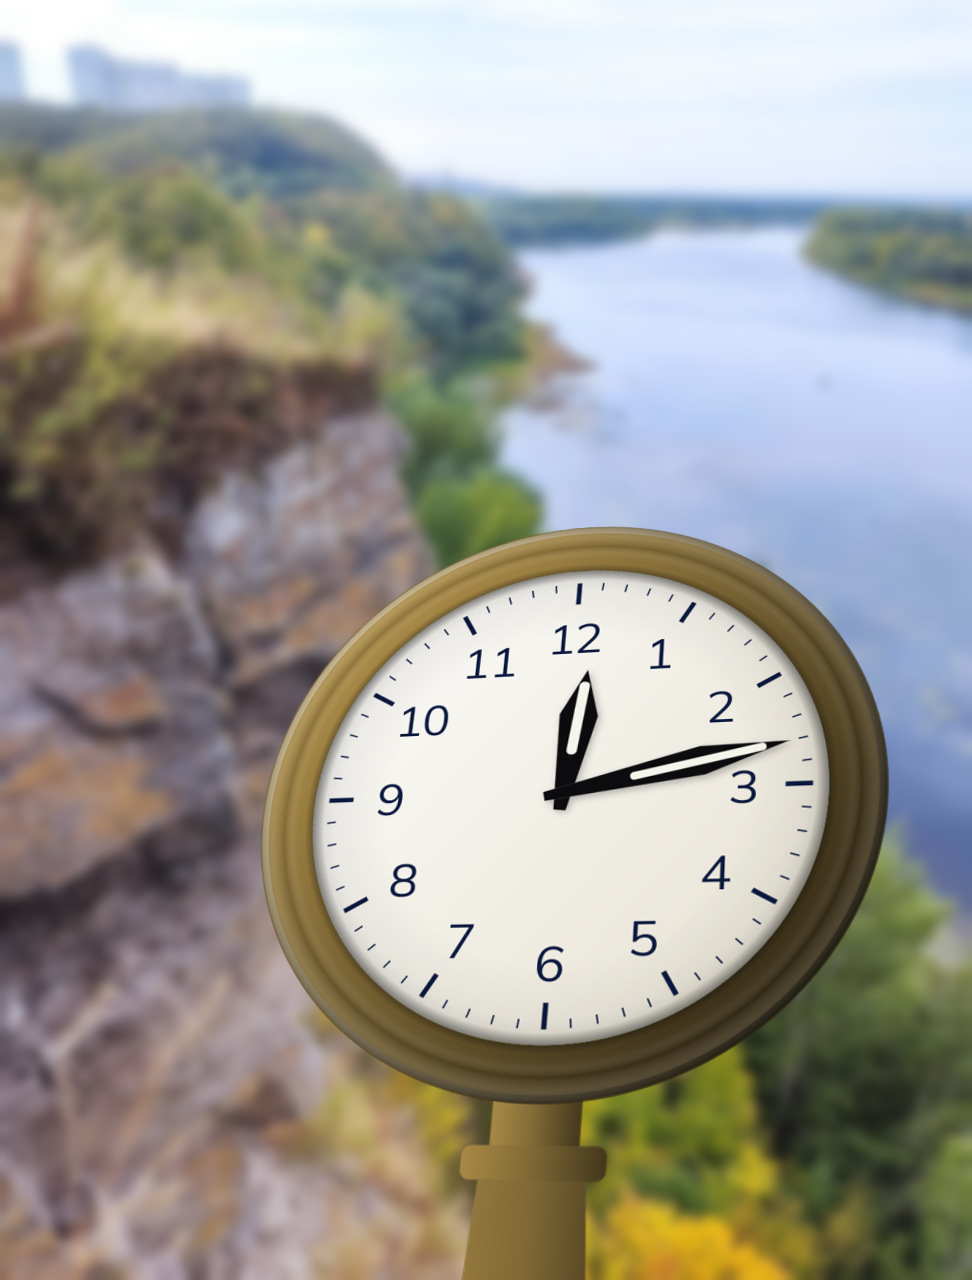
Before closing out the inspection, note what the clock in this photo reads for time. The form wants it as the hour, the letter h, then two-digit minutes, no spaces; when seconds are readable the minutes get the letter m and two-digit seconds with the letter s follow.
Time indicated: 12h13
